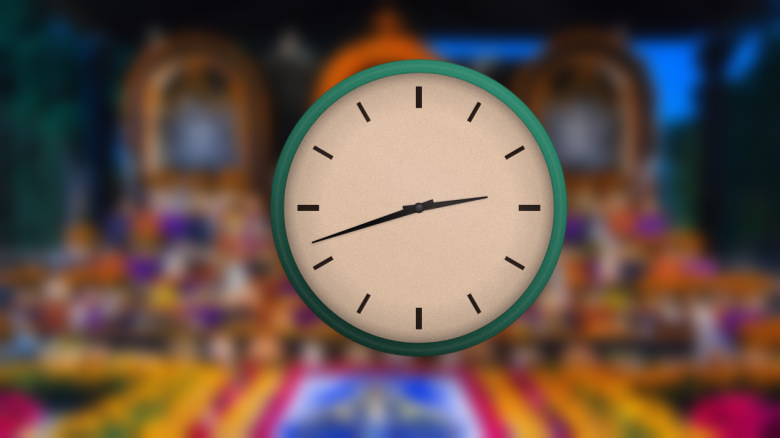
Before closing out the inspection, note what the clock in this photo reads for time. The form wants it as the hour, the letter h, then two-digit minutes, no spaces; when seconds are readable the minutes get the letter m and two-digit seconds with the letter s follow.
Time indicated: 2h42
